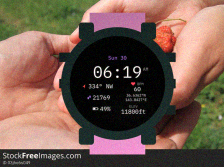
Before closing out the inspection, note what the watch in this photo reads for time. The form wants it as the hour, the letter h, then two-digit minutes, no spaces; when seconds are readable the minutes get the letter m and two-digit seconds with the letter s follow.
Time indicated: 6h19
